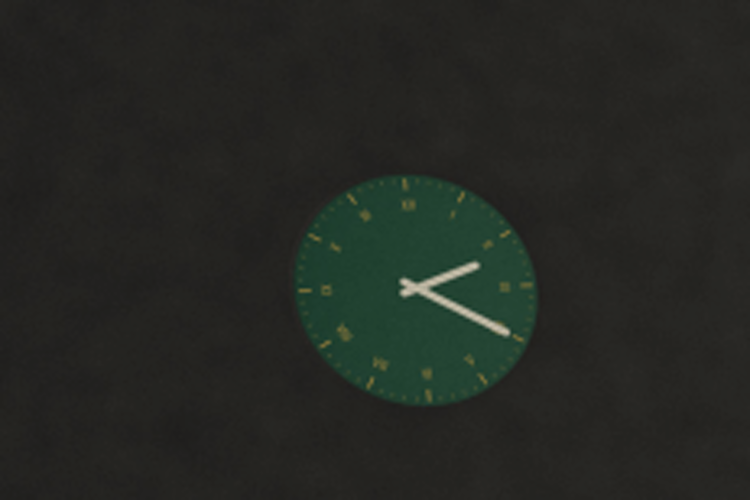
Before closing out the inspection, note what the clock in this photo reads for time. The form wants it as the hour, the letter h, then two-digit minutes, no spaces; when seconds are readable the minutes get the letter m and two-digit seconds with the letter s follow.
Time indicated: 2h20
